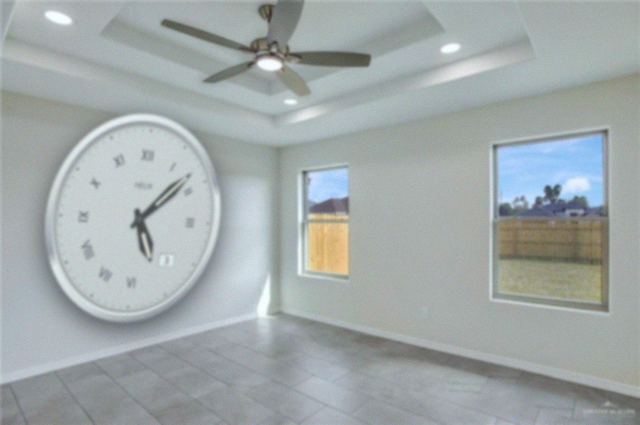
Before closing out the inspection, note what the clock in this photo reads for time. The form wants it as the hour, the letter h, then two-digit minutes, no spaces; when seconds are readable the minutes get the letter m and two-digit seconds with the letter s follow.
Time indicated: 5h08
